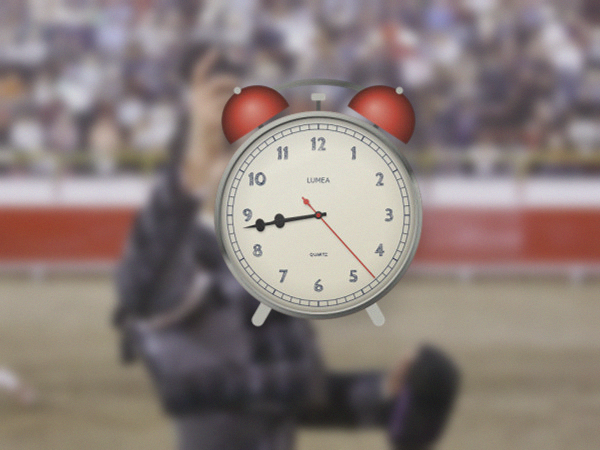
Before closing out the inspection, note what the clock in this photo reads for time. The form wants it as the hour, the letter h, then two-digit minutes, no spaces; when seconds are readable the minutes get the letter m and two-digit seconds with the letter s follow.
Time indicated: 8h43m23s
